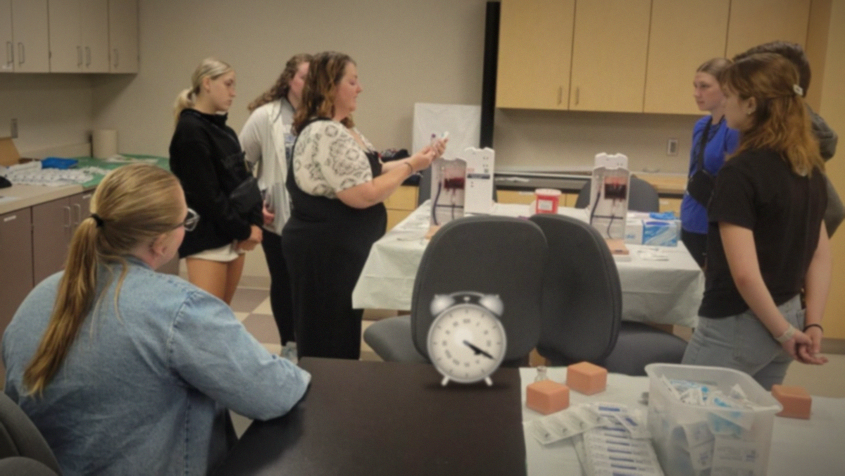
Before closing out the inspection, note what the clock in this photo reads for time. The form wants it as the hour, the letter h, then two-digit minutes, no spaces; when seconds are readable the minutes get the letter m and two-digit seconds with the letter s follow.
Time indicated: 4h20
